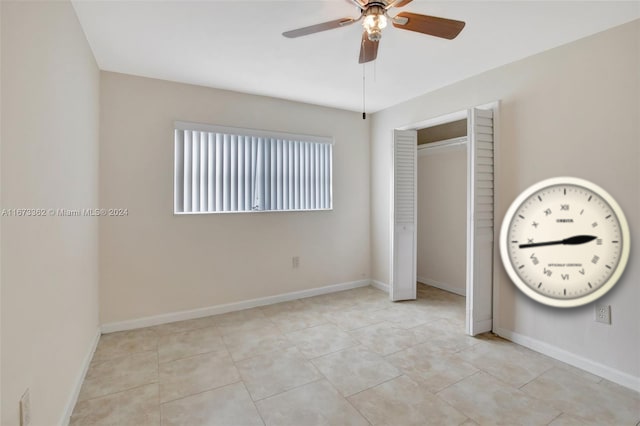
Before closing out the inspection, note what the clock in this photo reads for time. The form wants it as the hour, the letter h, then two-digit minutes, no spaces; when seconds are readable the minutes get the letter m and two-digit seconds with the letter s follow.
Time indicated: 2h44
